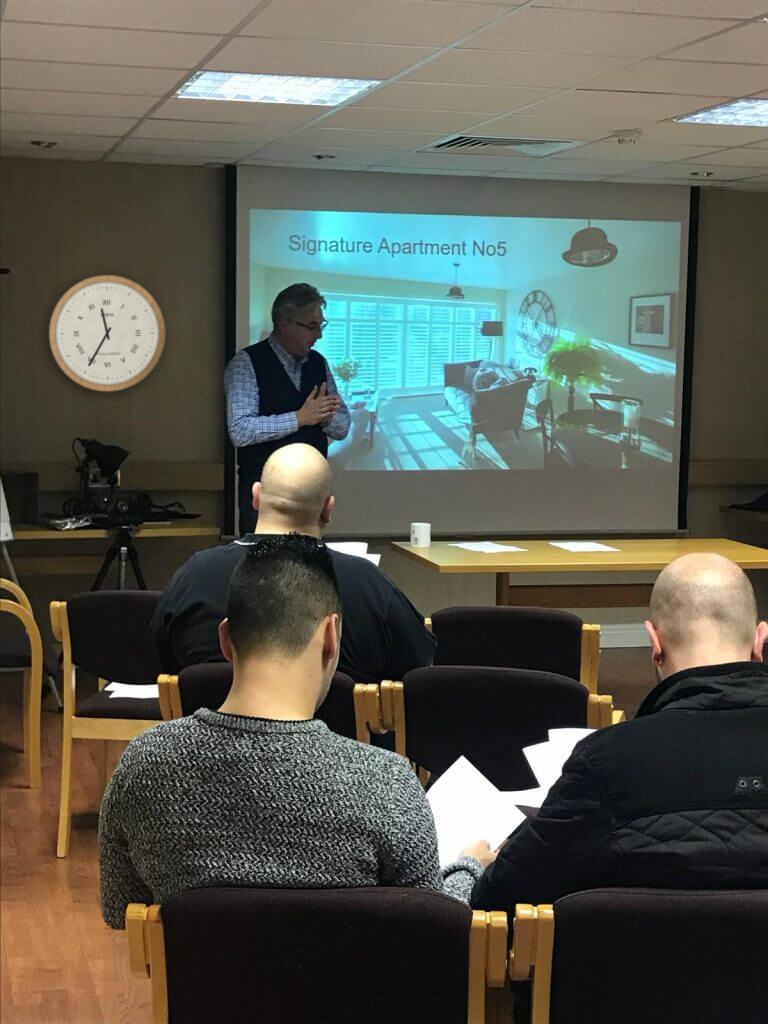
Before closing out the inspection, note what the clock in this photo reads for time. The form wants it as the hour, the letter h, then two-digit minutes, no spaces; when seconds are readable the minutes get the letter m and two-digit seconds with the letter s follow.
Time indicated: 11h35
